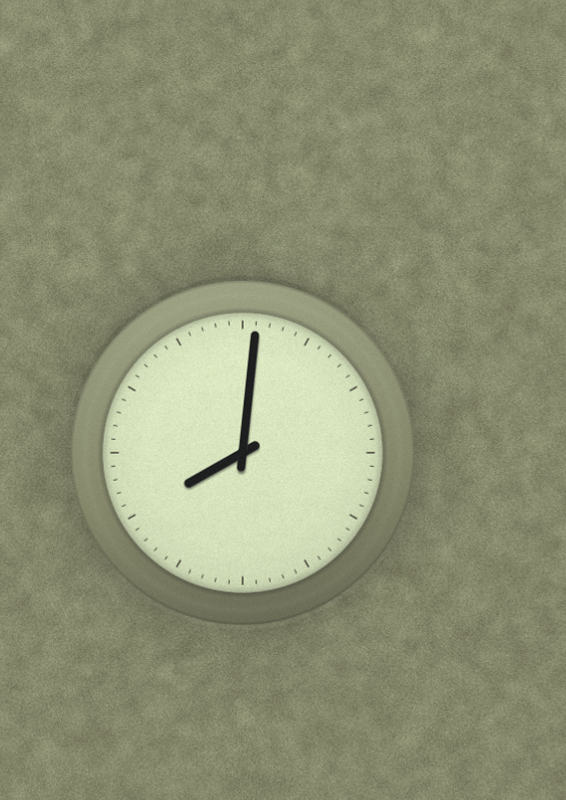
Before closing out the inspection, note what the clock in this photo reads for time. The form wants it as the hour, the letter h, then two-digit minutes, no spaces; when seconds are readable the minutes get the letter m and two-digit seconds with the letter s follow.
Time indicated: 8h01
